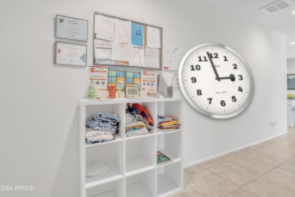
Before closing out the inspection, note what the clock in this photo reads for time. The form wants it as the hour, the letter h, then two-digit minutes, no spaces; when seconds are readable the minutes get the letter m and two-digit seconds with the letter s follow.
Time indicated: 2h58
